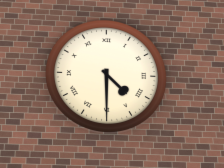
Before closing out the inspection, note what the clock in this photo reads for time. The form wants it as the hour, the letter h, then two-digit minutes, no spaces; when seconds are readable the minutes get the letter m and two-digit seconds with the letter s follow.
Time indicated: 4h30
